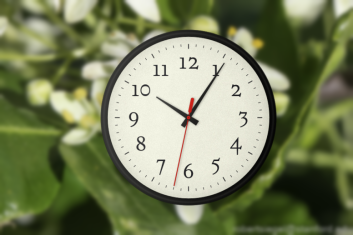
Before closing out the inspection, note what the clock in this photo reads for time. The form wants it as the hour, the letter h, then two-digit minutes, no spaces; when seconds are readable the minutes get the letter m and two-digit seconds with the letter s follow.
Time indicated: 10h05m32s
